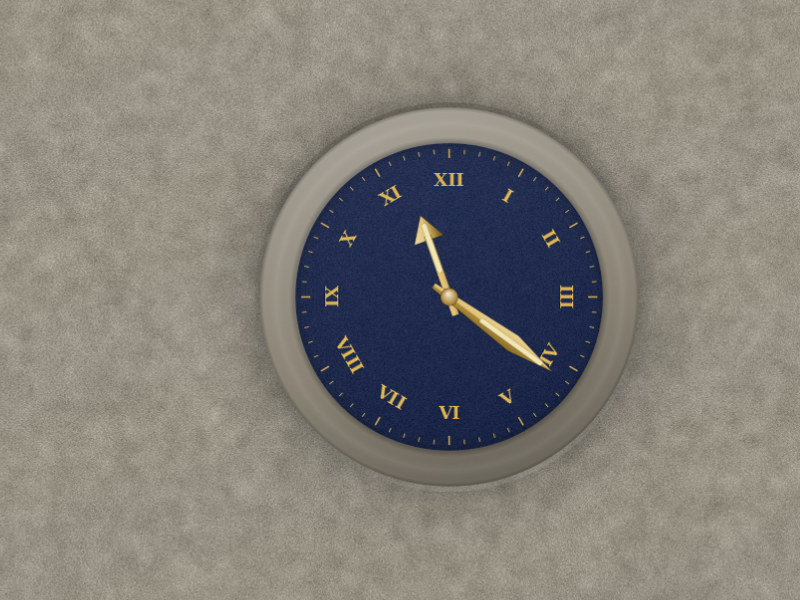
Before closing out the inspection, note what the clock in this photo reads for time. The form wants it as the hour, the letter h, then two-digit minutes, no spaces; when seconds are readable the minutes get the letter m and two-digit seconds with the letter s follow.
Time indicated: 11h21
